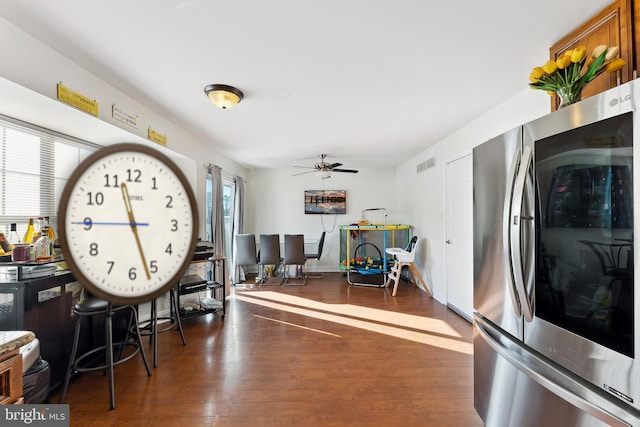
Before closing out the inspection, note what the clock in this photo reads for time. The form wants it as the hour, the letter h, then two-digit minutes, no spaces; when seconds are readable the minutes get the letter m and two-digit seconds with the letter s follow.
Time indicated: 11h26m45s
